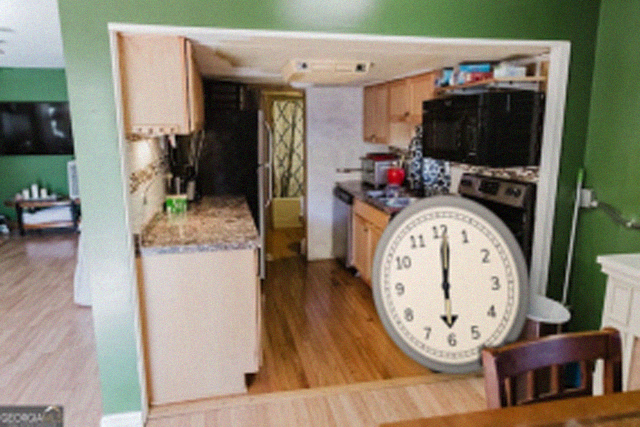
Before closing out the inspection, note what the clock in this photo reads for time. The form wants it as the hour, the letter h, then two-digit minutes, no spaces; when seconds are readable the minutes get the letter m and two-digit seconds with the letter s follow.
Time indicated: 6h01
